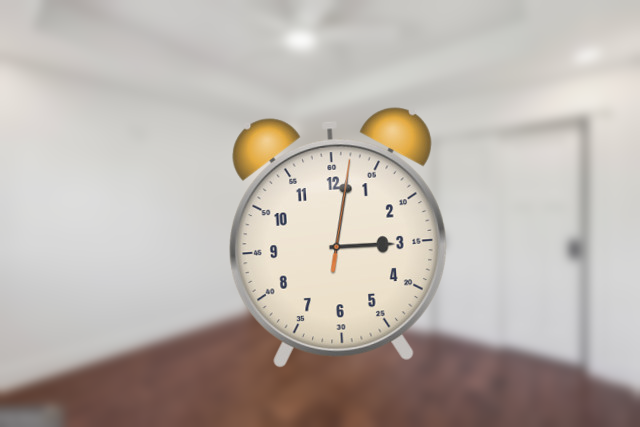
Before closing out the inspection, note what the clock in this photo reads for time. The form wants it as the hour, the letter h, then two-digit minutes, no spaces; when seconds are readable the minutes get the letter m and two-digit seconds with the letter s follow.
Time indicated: 3h02m02s
